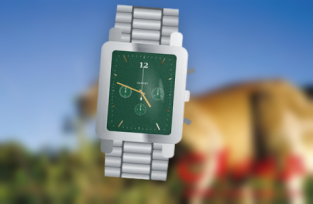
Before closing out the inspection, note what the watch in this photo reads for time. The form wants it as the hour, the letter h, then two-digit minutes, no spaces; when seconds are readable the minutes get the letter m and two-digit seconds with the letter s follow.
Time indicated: 4h48
